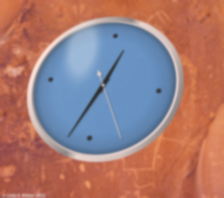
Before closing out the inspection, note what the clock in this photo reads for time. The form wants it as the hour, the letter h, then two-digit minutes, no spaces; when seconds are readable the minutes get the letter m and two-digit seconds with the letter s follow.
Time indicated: 12h33m25s
